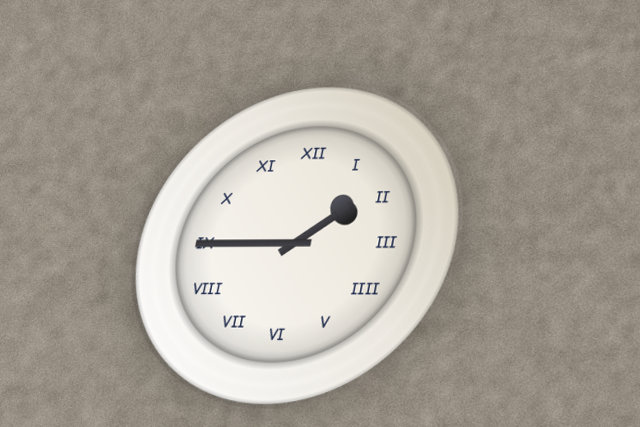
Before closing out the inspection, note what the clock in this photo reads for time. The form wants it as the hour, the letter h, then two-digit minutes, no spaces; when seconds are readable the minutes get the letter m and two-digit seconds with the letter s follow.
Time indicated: 1h45
